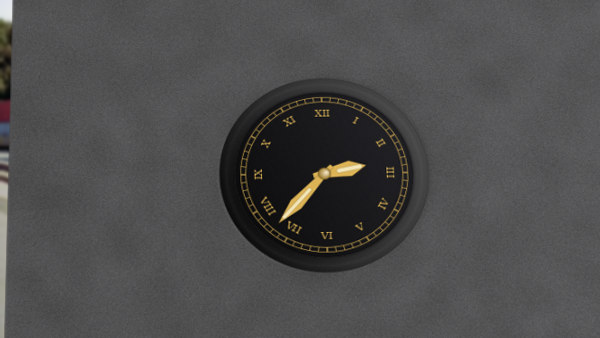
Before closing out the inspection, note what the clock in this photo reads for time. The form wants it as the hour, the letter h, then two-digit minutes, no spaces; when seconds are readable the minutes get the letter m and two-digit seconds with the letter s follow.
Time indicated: 2h37
